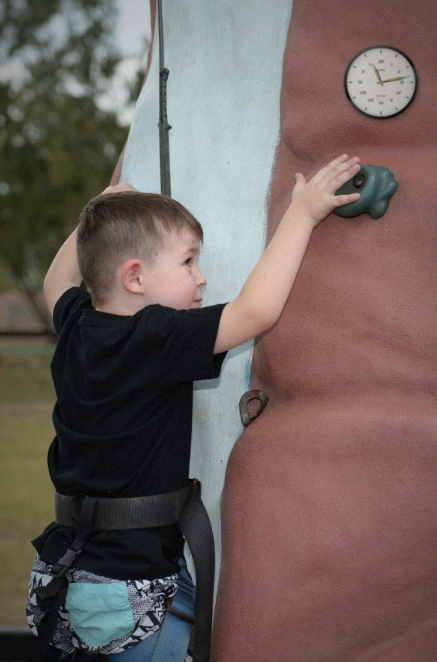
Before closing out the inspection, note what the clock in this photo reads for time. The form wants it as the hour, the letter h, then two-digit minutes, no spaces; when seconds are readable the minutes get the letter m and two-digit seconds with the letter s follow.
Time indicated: 11h13
